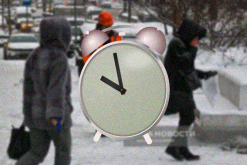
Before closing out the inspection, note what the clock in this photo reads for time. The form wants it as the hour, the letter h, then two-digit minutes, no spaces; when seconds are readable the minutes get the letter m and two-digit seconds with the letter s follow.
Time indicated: 9h58
